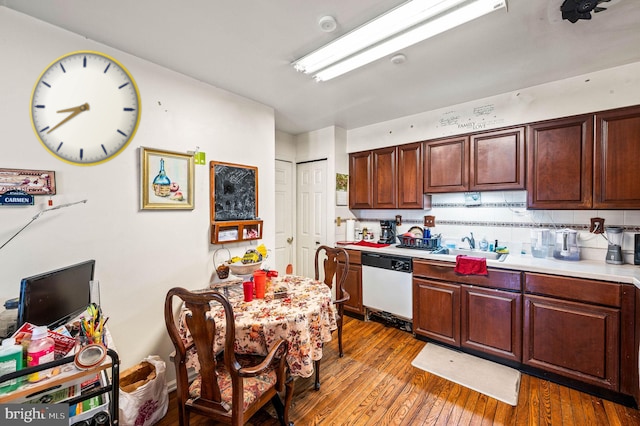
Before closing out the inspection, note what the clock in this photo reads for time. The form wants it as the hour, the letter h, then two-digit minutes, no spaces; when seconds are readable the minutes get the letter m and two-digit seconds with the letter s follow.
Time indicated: 8h39
